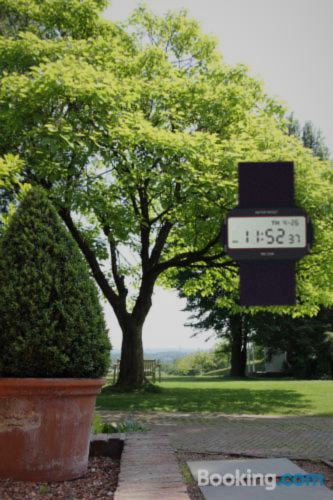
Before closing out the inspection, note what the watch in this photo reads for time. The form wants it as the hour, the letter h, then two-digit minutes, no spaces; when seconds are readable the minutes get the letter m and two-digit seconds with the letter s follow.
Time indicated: 11h52
